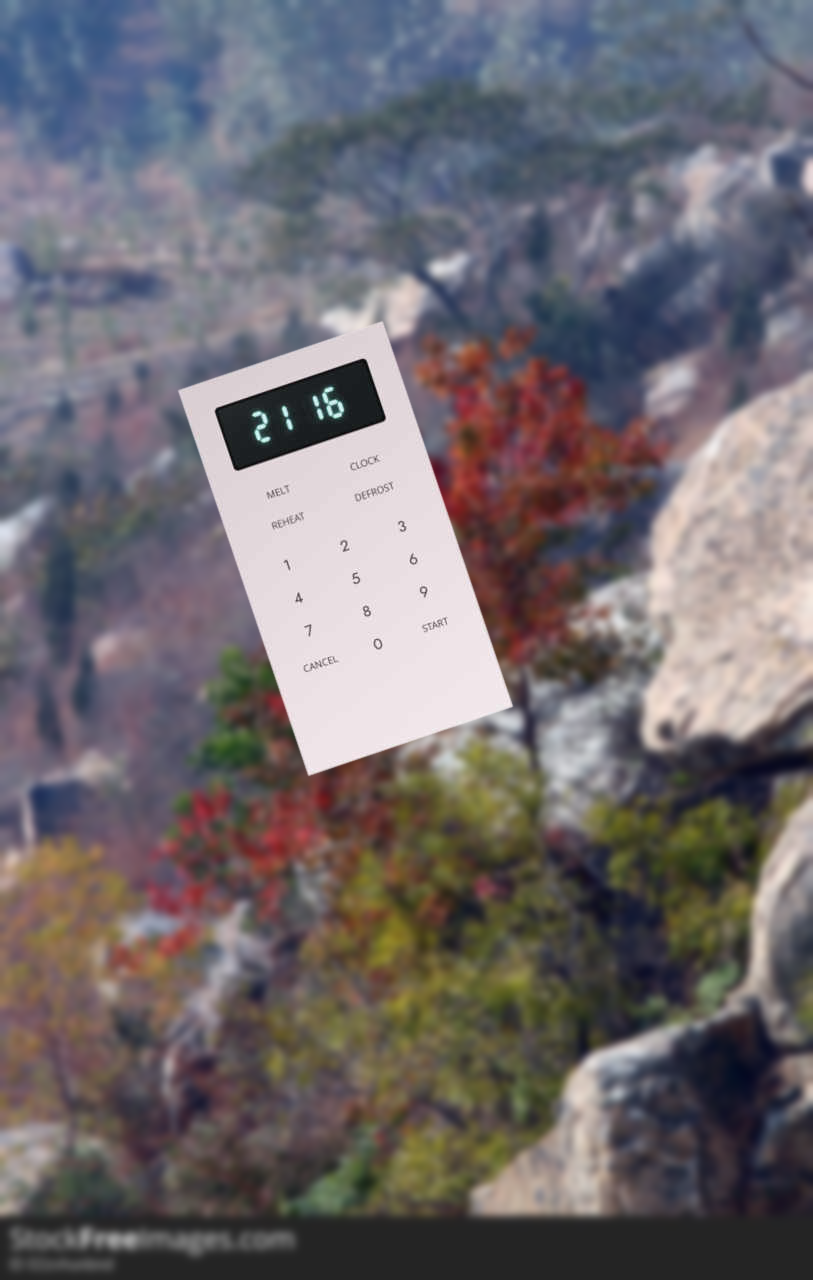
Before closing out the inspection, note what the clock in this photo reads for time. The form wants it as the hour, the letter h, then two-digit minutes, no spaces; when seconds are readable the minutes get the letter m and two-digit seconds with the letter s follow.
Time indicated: 21h16
